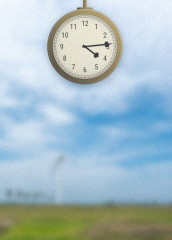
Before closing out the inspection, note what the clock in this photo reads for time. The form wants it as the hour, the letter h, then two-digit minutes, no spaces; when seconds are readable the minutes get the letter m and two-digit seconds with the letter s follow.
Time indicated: 4h14
